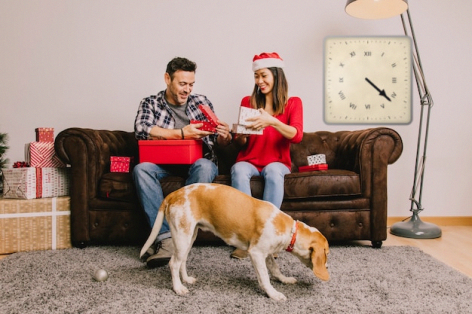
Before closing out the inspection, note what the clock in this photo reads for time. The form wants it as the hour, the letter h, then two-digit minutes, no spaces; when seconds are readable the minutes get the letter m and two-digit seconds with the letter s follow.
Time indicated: 4h22
